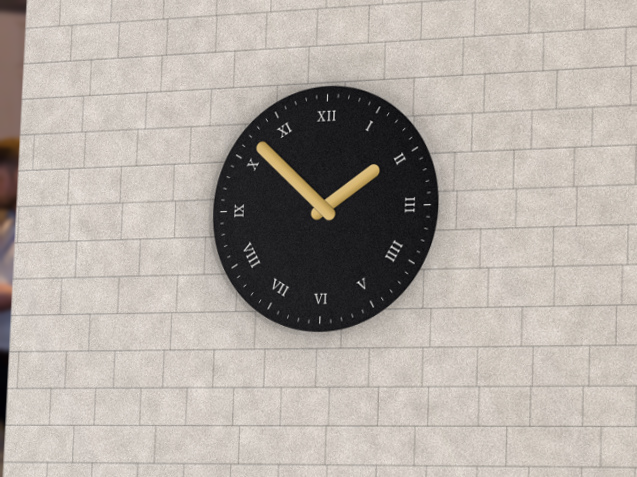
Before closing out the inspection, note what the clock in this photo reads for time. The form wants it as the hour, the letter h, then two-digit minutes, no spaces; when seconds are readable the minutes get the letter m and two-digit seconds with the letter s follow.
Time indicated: 1h52
